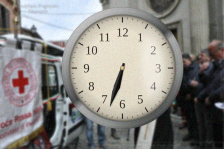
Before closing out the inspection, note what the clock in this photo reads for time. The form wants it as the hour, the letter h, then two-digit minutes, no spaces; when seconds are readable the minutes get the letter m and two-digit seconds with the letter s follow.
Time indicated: 6h33
